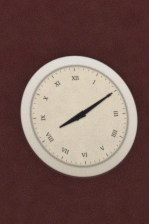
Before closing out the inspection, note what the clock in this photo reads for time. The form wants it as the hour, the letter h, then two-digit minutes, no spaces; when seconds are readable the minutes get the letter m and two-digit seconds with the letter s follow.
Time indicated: 8h10
